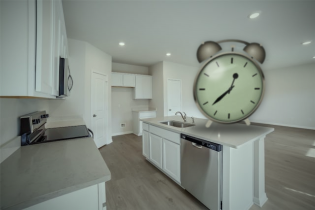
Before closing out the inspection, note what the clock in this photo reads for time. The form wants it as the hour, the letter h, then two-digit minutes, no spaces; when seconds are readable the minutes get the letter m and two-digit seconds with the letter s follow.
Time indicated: 12h38
